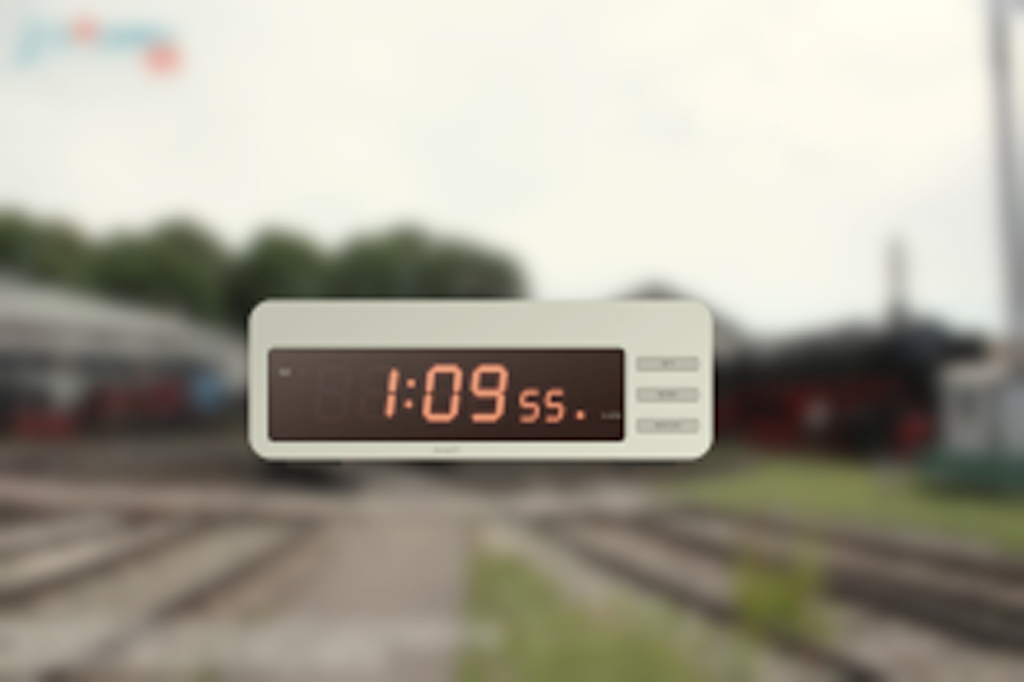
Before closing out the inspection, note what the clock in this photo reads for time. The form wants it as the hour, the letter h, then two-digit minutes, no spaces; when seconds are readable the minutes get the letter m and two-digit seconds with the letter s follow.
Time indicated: 1h09m55s
